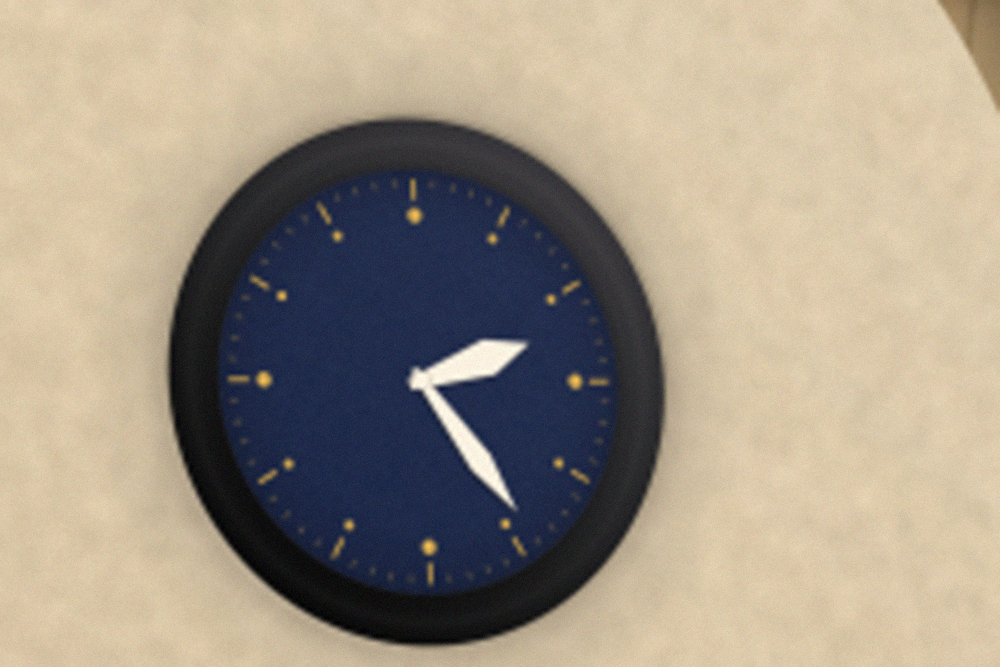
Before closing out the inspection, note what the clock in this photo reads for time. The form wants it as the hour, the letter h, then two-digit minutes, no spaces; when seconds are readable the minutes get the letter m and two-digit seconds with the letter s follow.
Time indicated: 2h24
